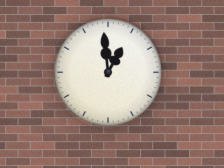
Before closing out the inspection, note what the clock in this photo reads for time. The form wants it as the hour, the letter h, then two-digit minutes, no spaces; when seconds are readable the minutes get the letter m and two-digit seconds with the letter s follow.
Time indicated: 12h59
